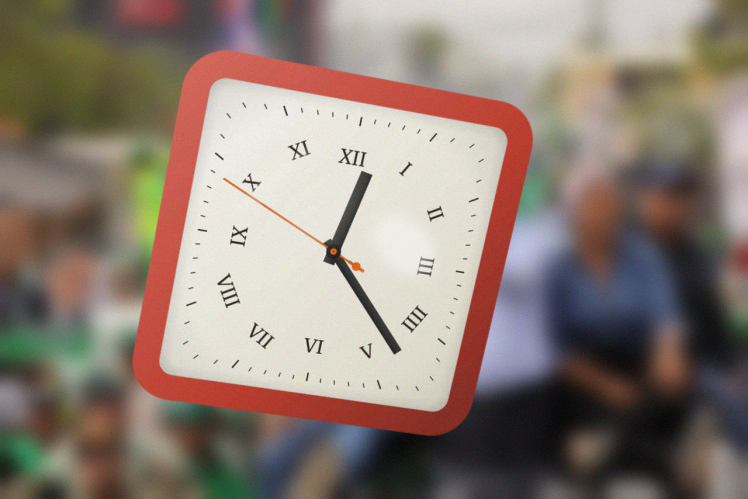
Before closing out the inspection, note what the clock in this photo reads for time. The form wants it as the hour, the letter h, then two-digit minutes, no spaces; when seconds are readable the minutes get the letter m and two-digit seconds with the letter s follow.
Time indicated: 12h22m49s
